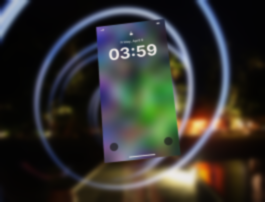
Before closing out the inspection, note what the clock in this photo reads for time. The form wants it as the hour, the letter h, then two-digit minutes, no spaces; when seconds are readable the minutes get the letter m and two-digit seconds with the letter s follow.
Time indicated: 3h59
